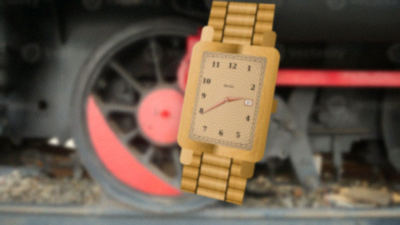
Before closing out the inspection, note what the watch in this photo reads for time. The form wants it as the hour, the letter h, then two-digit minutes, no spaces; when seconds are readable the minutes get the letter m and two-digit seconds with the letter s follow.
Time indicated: 2h39
